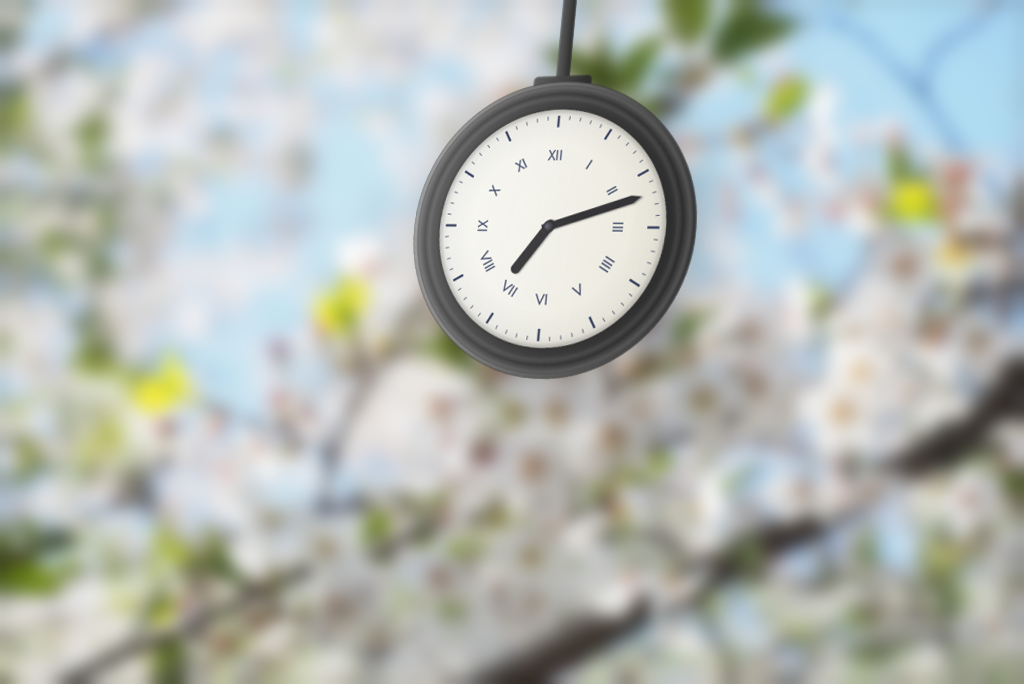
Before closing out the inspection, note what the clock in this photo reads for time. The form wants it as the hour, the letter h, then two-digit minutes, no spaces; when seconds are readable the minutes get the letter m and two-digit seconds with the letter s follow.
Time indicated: 7h12
